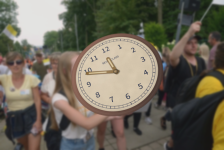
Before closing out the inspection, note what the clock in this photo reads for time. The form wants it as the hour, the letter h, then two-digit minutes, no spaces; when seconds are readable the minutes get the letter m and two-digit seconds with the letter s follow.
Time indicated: 11h49
